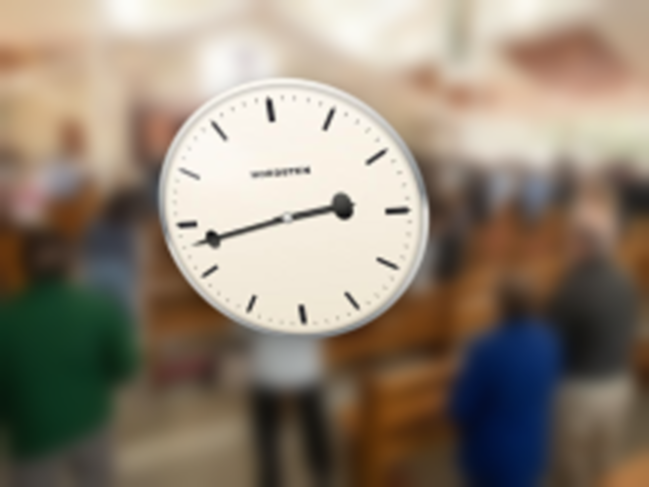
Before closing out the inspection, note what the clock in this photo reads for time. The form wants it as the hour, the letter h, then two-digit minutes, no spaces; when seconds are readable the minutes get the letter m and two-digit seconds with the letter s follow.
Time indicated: 2h43
